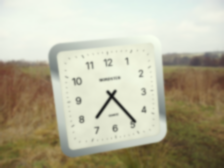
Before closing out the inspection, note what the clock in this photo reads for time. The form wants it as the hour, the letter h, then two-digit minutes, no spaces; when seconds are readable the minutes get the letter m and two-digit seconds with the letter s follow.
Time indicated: 7h24
